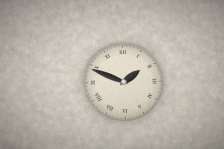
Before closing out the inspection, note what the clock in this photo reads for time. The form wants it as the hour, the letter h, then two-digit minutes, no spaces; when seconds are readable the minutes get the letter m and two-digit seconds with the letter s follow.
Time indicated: 1h49
